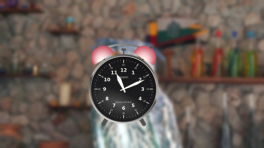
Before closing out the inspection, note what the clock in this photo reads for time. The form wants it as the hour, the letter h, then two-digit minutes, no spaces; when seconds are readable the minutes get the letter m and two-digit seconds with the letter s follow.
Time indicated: 11h11
